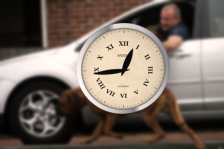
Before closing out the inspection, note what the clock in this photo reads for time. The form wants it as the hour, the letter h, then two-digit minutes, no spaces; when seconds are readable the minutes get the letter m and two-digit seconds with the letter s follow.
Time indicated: 12h44
